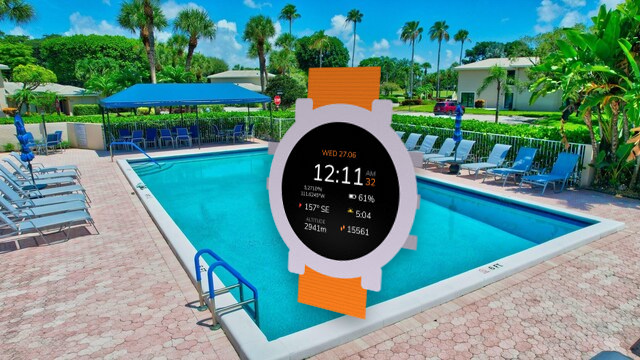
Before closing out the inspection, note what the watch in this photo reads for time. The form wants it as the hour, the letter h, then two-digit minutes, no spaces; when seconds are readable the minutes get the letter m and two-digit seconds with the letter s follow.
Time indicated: 12h11m32s
